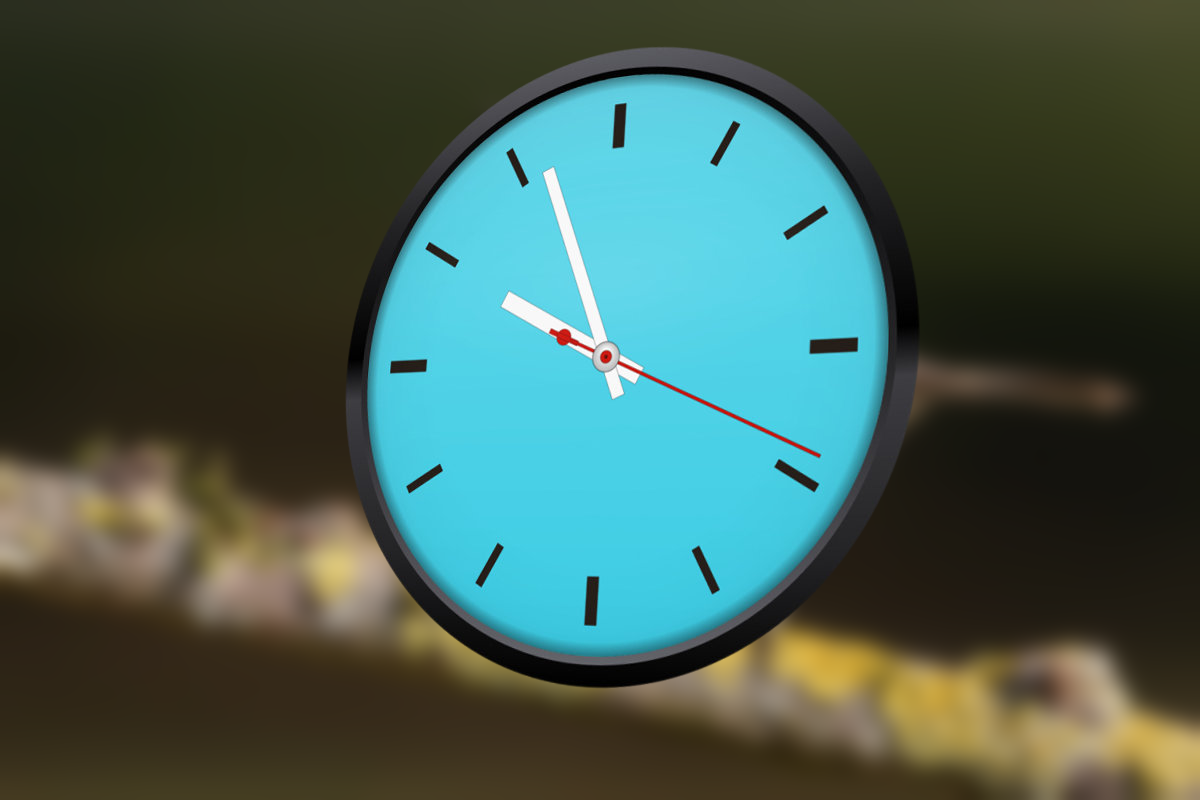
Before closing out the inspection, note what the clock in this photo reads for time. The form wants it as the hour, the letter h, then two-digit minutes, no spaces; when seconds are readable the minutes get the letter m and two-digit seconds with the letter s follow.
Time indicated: 9h56m19s
